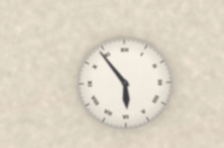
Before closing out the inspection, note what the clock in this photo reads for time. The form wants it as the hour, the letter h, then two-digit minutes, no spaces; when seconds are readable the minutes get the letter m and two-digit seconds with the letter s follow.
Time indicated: 5h54
